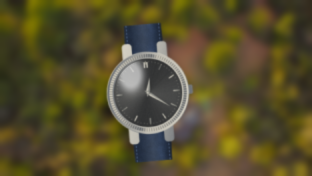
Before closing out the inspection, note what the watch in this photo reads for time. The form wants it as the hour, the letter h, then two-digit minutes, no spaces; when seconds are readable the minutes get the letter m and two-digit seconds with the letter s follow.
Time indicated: 12h21
